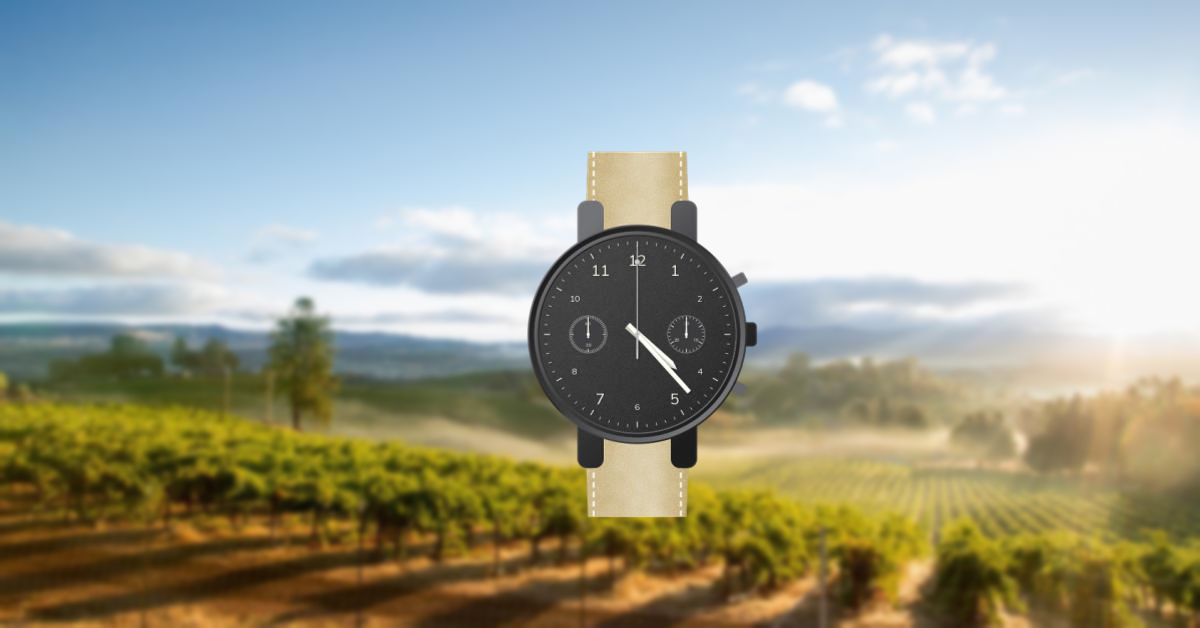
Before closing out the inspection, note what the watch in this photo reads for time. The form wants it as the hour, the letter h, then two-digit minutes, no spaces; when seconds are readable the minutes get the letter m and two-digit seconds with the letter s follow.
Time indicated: 4h23
